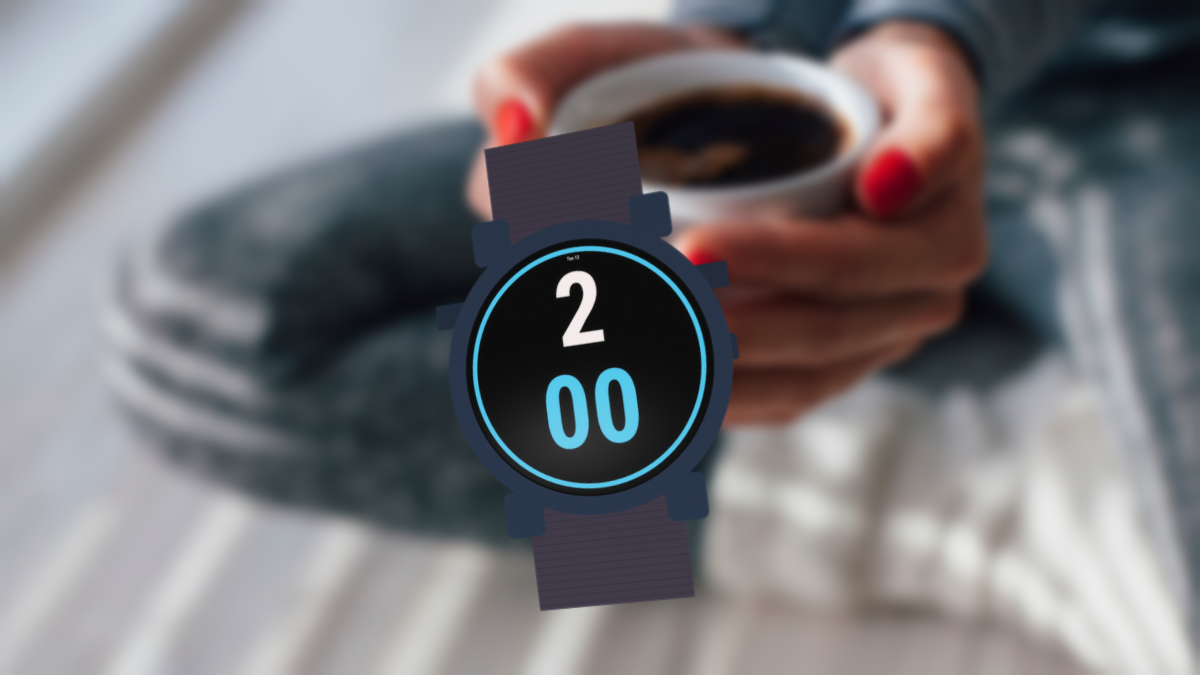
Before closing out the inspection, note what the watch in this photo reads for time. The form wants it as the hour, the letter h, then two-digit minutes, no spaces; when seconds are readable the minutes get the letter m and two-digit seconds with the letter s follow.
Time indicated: 2h00
